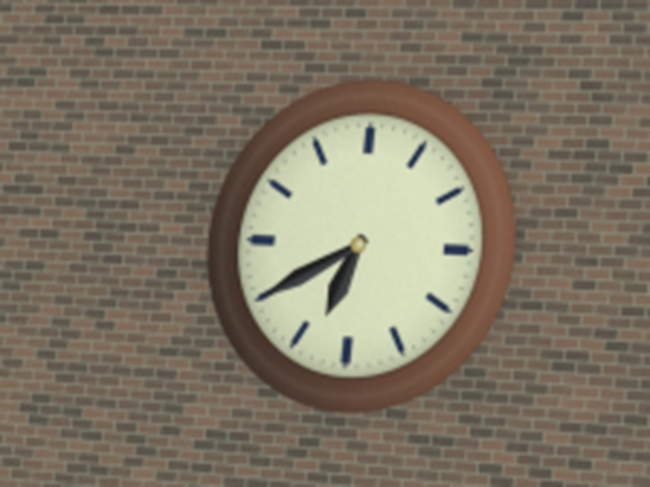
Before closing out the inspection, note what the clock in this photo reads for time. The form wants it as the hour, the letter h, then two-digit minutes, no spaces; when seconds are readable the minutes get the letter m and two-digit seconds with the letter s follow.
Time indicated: 6h40
